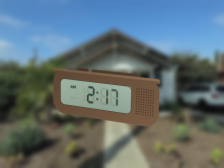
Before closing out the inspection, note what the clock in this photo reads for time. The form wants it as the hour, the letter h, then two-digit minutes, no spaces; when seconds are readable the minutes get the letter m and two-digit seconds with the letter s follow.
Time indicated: 2h17
